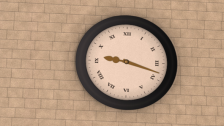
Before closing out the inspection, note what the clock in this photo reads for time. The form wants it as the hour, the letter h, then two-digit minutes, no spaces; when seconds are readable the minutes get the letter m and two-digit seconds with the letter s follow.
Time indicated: 9h18
